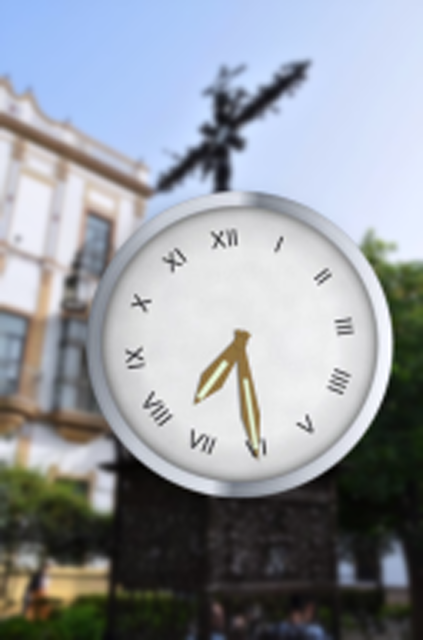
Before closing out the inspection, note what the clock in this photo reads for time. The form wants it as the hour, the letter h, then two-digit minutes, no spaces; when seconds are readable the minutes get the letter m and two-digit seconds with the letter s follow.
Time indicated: 7h30
